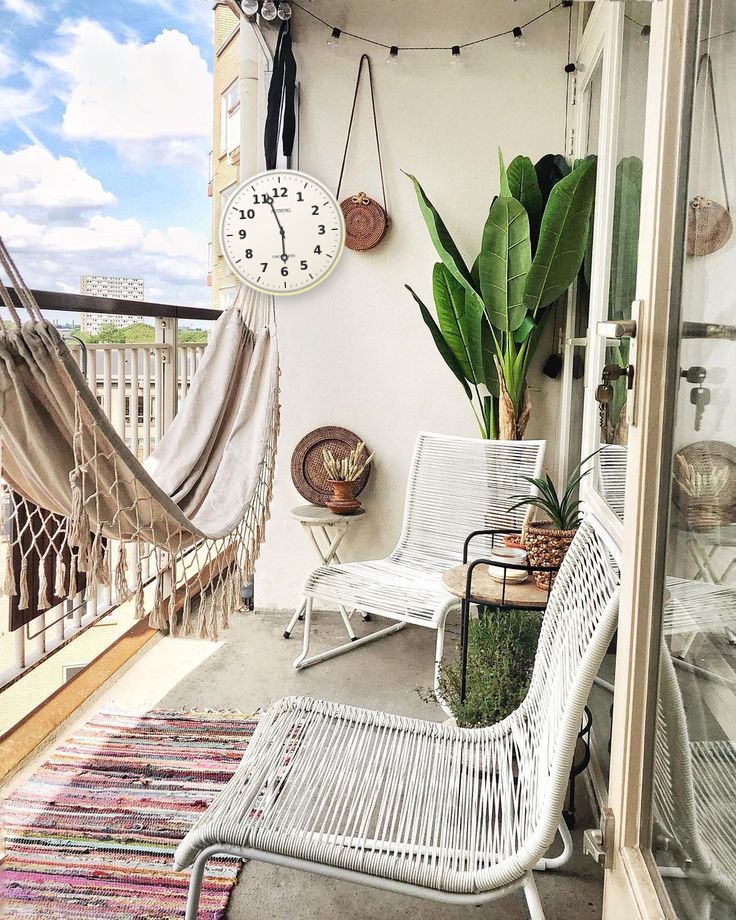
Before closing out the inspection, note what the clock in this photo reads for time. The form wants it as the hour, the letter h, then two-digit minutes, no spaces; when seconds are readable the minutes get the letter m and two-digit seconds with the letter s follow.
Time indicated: 5h57
